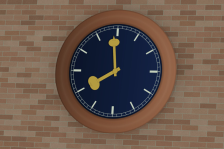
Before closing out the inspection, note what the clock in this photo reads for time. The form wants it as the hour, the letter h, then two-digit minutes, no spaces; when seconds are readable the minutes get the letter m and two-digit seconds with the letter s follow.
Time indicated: 7h59
